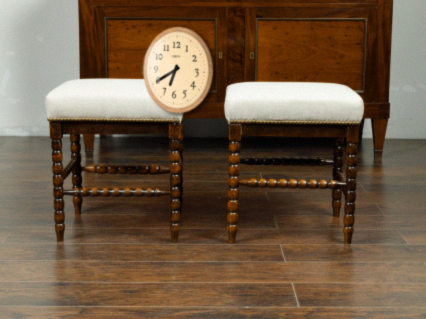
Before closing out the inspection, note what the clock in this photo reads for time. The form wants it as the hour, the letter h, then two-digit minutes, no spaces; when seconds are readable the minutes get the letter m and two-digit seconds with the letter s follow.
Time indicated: 6h40
